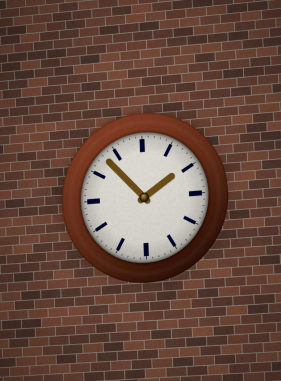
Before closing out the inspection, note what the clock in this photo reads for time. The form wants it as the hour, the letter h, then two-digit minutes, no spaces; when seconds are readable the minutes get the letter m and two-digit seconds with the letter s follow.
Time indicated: 1h53
